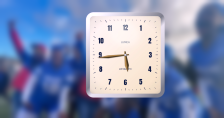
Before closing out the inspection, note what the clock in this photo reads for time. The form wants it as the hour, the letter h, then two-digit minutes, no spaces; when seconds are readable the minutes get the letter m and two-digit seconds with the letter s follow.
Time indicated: 5h44
